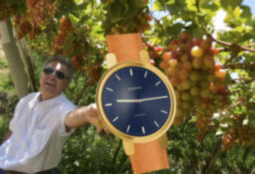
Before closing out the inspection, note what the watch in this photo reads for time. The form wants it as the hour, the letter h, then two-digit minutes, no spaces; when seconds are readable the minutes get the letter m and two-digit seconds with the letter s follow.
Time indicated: 9h15
